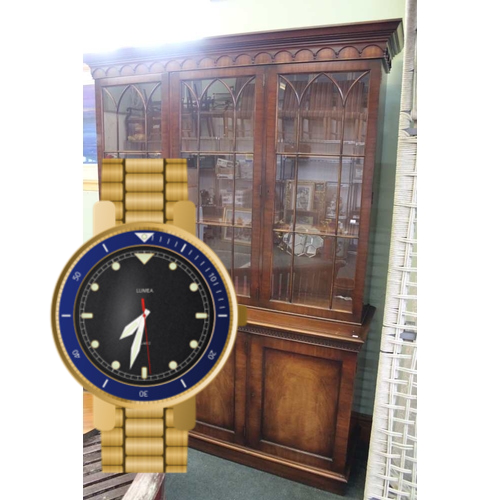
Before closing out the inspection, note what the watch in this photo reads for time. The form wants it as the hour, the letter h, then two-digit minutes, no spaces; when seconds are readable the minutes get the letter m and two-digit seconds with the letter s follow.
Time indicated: 7h32m29s
